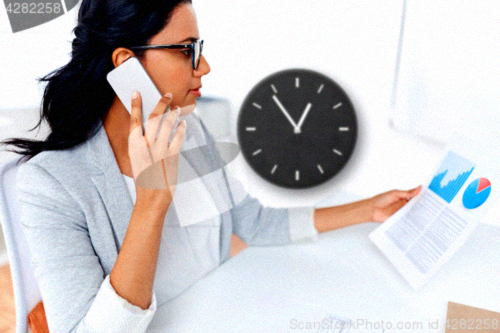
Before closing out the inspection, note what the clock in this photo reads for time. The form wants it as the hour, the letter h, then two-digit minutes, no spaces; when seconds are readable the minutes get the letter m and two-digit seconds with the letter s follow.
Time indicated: 12h54
